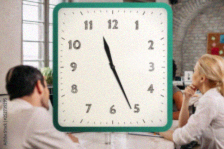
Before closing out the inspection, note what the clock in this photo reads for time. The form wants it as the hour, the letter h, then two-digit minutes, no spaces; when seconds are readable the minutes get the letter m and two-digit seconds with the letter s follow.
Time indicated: 11h26
